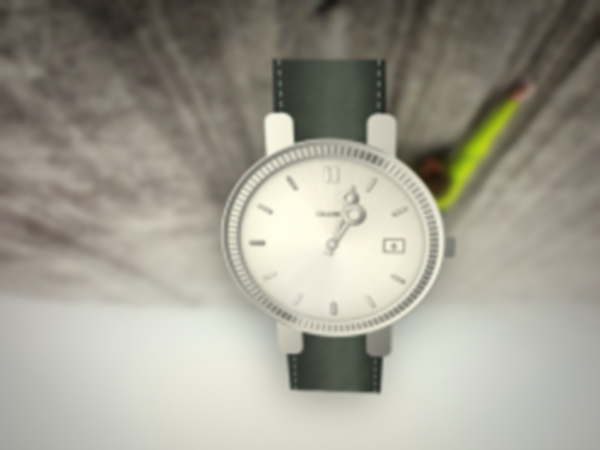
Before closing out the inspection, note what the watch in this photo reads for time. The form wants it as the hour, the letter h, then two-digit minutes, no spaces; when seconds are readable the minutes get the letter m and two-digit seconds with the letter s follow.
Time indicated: 1h03
